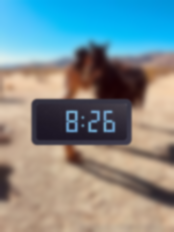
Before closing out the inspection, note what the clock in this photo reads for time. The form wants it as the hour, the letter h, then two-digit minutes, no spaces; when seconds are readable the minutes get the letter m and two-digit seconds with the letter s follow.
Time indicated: 8h26
